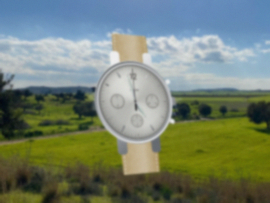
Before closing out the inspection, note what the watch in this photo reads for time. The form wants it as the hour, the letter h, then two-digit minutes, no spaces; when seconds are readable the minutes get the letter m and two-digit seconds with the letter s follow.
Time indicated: 4h58
